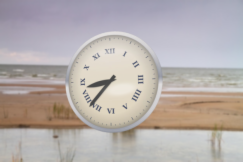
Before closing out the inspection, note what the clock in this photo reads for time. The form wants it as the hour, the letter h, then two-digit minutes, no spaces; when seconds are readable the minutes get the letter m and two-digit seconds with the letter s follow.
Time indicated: 8h37
